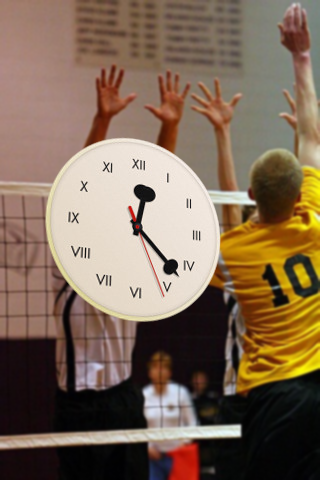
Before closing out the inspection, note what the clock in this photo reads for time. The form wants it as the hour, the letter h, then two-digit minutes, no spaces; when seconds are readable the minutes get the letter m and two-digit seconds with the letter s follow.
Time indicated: 12h22m26s
